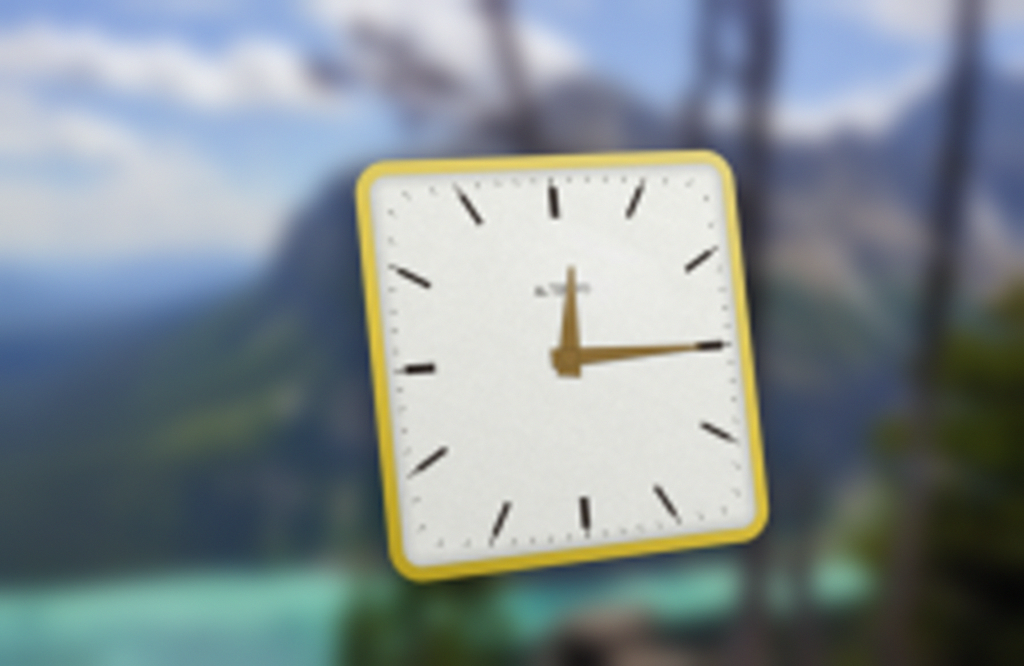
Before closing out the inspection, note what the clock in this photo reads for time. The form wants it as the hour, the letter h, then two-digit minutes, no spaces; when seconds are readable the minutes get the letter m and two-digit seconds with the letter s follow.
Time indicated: 12h15
